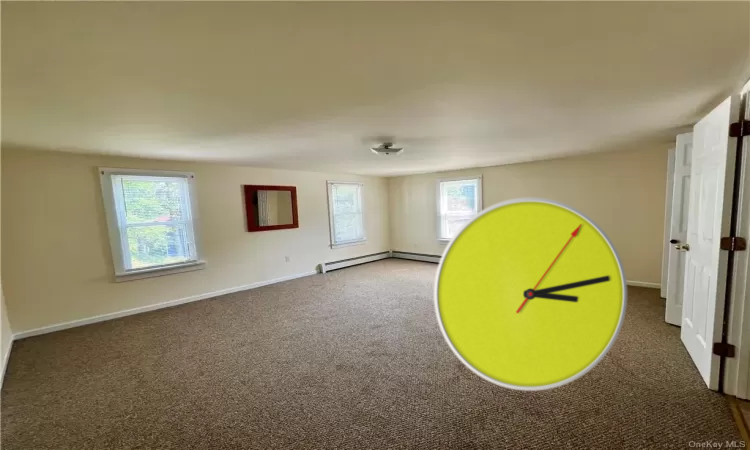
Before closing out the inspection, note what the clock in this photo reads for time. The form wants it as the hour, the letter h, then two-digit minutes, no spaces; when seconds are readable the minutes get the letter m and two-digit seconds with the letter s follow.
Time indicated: 3h13m06s
